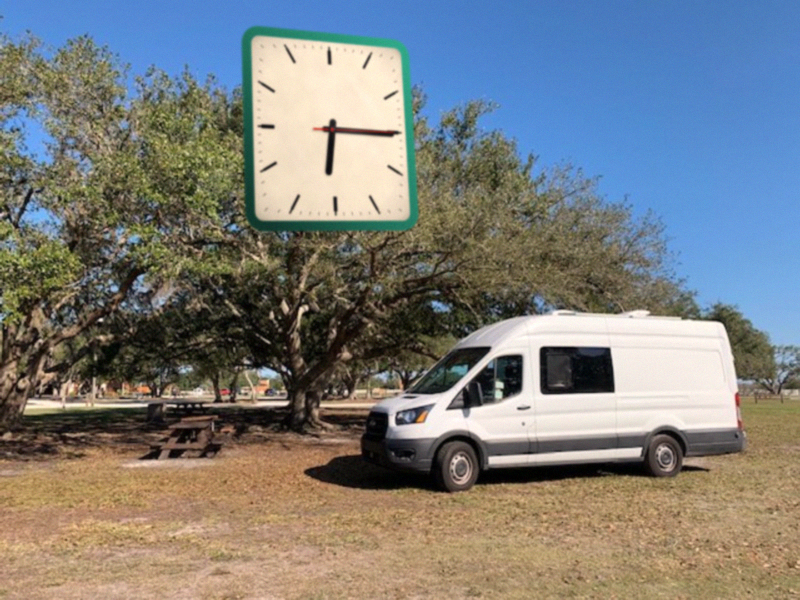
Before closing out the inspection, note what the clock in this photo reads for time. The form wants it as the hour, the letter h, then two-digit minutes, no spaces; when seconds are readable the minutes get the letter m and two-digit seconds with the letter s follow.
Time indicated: 6h15m15s
